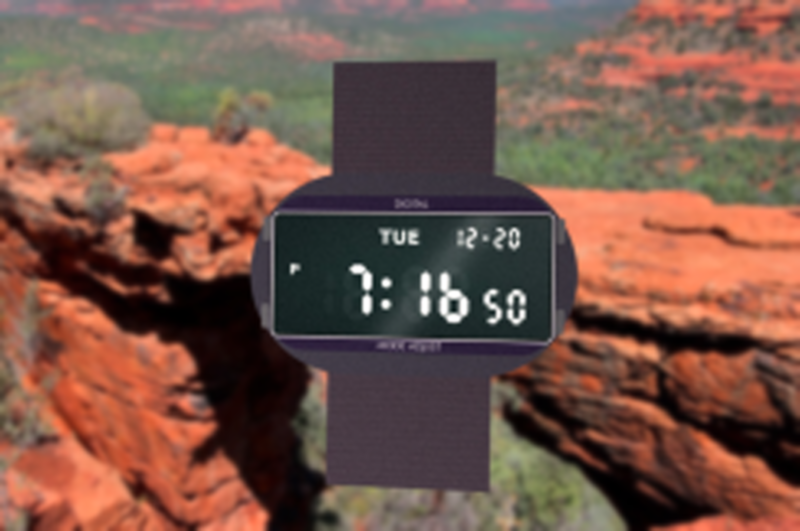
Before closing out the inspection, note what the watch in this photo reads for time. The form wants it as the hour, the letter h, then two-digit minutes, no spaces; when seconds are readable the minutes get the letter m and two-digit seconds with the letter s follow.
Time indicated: 7h16m50s
